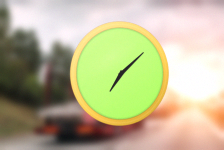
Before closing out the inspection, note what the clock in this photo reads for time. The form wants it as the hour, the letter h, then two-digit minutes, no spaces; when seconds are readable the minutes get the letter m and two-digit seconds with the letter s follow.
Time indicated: 7h08
